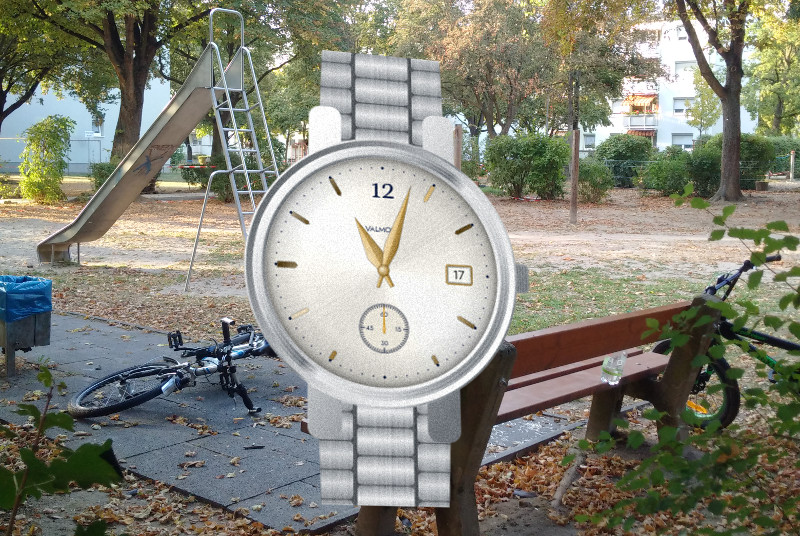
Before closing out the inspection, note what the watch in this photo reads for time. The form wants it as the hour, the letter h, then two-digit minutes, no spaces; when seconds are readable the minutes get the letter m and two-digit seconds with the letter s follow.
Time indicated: 11h03
